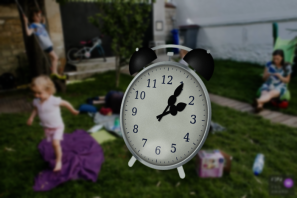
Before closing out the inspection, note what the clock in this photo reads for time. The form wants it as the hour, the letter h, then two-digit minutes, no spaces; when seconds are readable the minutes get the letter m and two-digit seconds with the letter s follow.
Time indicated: 2h05
